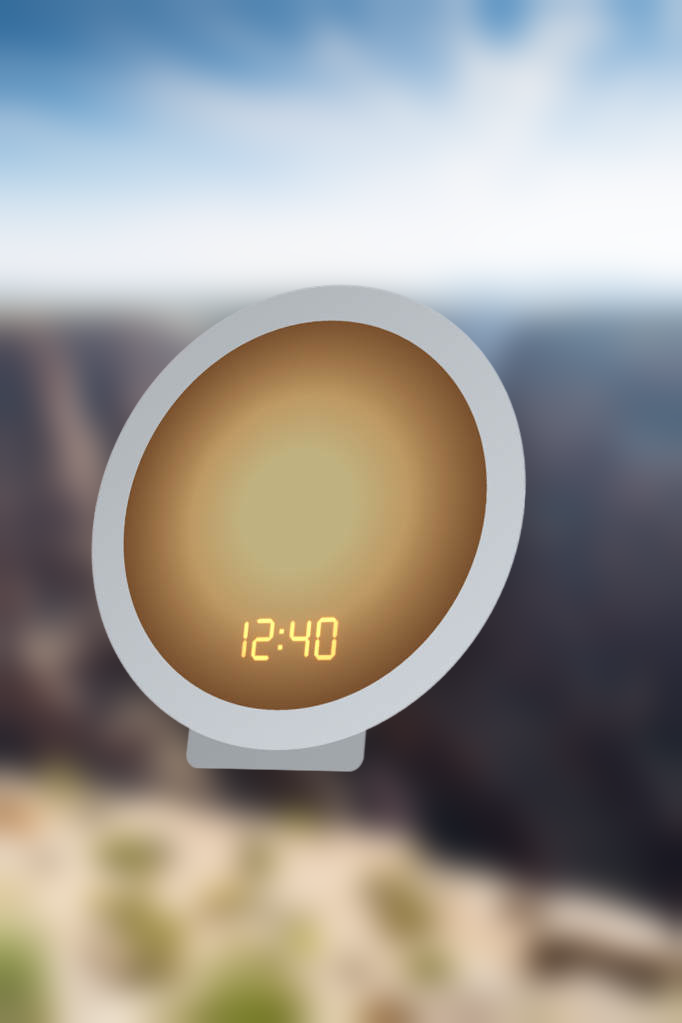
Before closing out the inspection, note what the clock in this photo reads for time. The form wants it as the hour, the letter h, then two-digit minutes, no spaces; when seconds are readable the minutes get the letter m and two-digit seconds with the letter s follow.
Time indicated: 12h40
